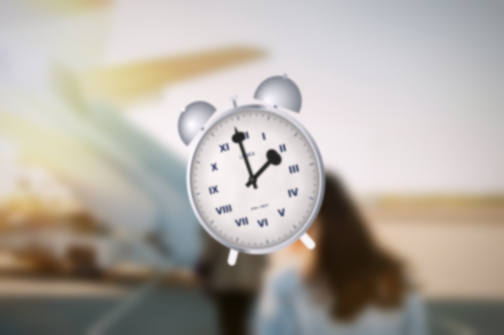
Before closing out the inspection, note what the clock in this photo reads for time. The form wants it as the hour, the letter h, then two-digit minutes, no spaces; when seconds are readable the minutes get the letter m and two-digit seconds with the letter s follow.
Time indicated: 1h59
